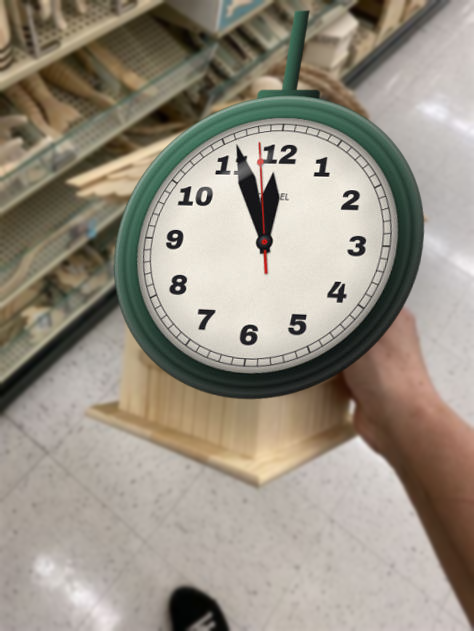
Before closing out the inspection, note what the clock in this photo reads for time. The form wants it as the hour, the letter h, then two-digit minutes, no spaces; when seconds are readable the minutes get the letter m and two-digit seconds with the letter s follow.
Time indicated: 11h55m58s
